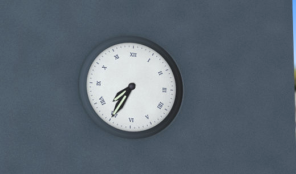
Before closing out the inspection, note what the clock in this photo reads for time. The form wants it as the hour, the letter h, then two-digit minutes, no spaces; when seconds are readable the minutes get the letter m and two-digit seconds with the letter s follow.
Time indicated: 7h35
